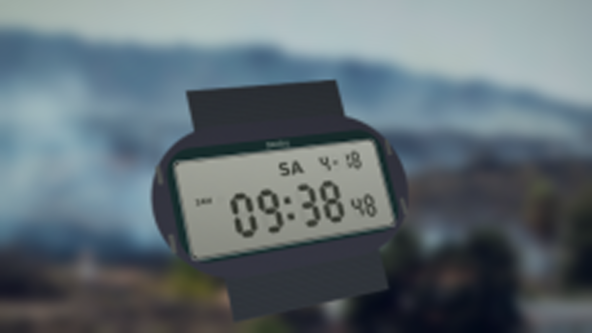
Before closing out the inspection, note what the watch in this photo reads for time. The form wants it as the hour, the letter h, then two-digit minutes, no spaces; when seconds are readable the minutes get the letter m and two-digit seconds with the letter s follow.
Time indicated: 9h38m48s
